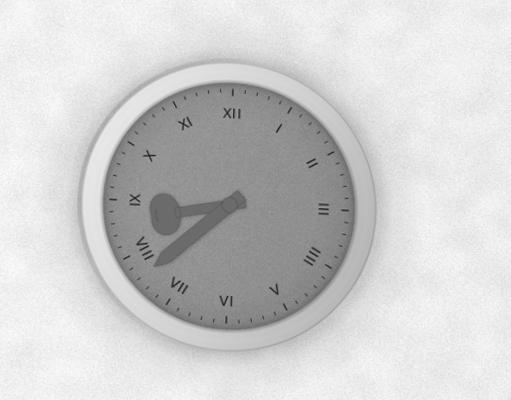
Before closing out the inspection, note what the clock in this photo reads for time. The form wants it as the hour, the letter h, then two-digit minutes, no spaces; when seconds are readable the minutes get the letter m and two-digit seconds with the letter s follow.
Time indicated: 8h38
